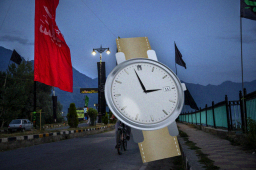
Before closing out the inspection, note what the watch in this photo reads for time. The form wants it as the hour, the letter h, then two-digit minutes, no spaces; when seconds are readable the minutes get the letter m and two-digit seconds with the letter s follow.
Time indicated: 2h58
